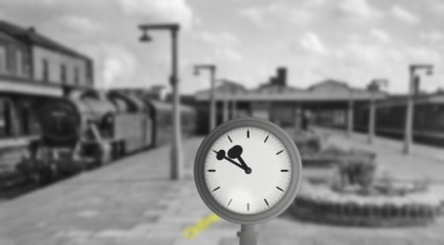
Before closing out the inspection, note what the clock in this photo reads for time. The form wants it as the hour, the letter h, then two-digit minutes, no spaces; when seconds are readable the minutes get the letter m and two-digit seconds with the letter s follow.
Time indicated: 10h50
